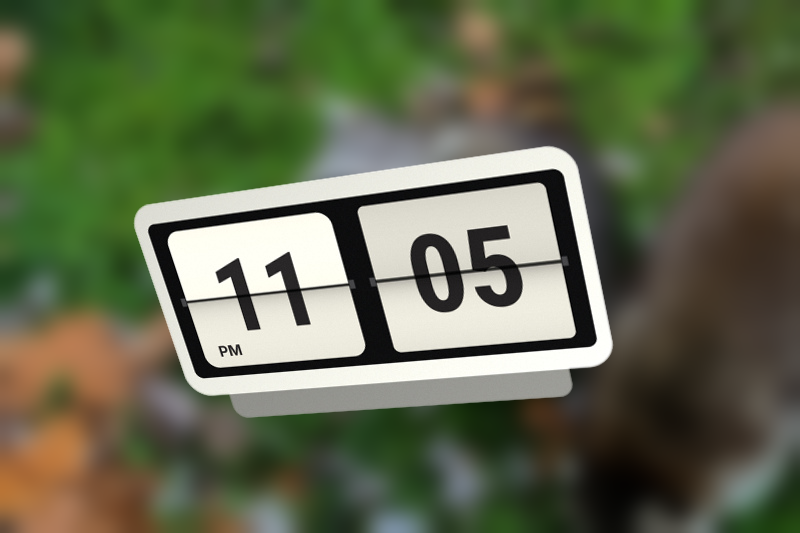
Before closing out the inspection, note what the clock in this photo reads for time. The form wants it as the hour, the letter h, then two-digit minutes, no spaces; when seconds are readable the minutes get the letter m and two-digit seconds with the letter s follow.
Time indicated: 11h05
